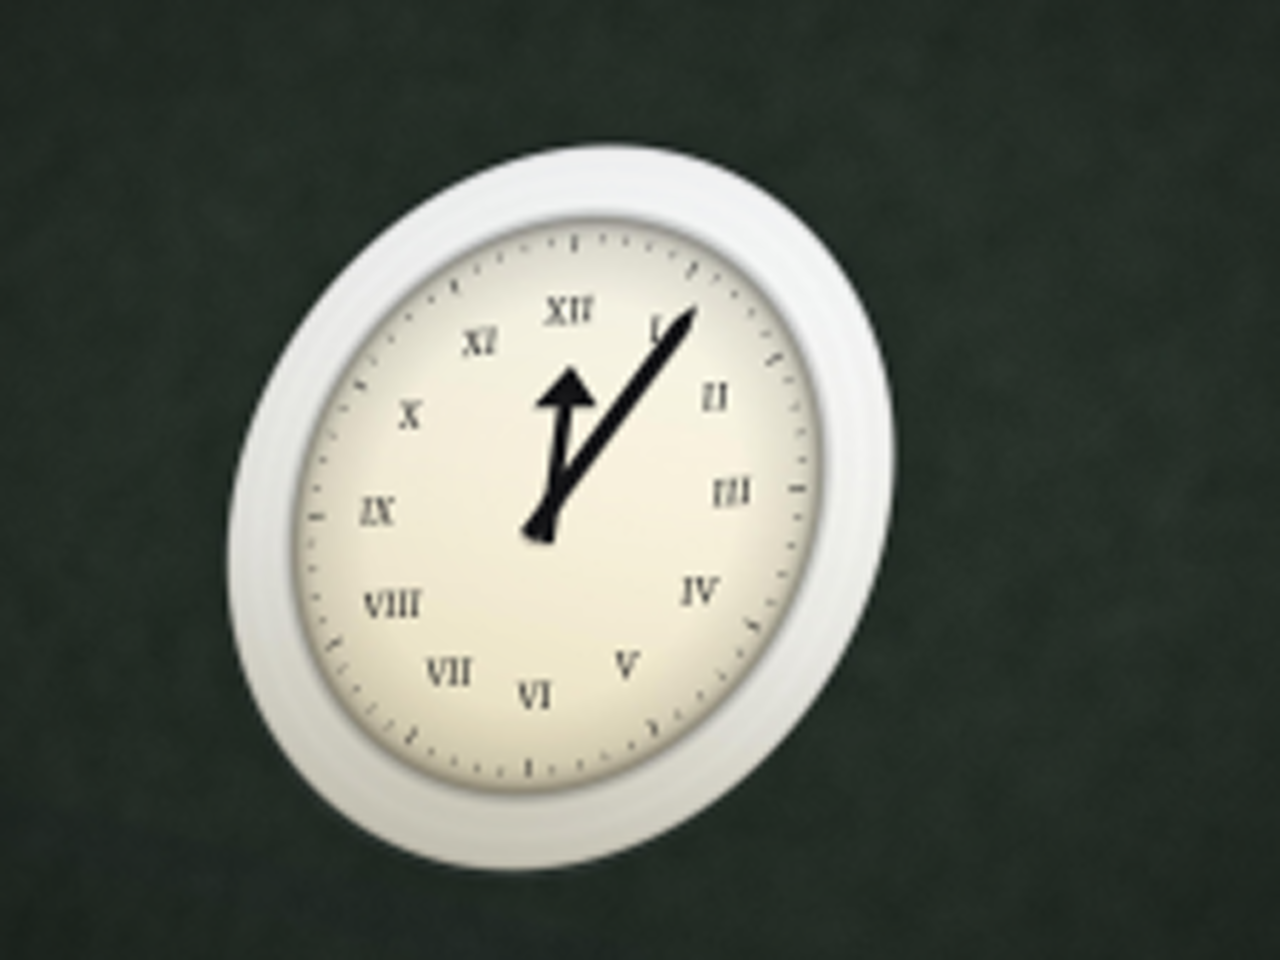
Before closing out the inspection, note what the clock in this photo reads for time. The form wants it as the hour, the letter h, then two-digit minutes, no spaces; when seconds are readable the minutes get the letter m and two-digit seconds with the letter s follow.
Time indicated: 12h06
